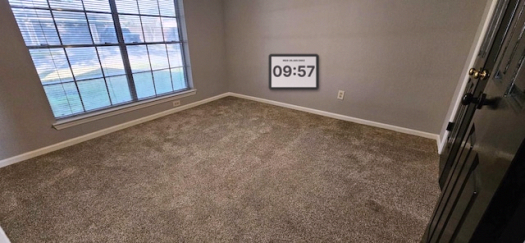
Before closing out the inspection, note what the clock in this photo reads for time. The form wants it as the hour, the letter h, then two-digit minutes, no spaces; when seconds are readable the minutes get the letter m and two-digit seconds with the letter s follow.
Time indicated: 9h57
